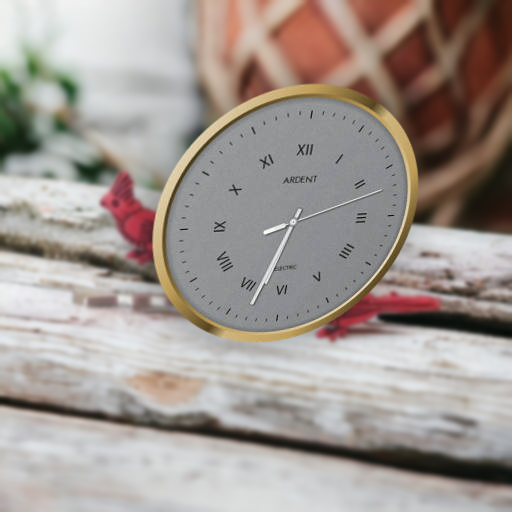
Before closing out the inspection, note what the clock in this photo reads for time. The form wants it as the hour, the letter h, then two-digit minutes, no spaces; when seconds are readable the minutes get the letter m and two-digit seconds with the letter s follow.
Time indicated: 6h33m12s
